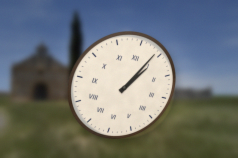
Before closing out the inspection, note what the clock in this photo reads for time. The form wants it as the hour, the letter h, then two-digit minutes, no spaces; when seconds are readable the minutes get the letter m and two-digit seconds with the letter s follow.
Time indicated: 1h04
